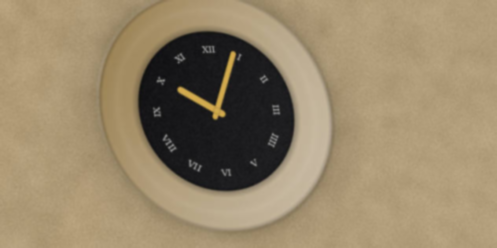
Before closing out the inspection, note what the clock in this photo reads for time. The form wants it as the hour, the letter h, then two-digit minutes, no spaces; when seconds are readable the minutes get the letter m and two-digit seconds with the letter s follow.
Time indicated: 10h04
